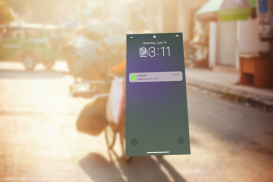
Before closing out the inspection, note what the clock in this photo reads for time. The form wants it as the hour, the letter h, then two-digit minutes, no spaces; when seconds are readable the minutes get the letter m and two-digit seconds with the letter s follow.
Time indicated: 23h11
